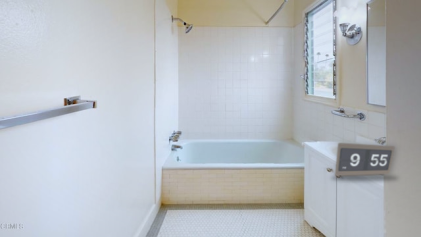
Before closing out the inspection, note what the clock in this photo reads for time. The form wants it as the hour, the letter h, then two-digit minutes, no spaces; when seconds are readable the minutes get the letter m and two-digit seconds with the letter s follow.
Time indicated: 9h55
